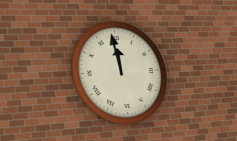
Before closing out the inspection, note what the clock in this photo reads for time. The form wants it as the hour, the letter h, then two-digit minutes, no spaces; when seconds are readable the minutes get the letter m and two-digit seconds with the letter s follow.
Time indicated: 11h59
